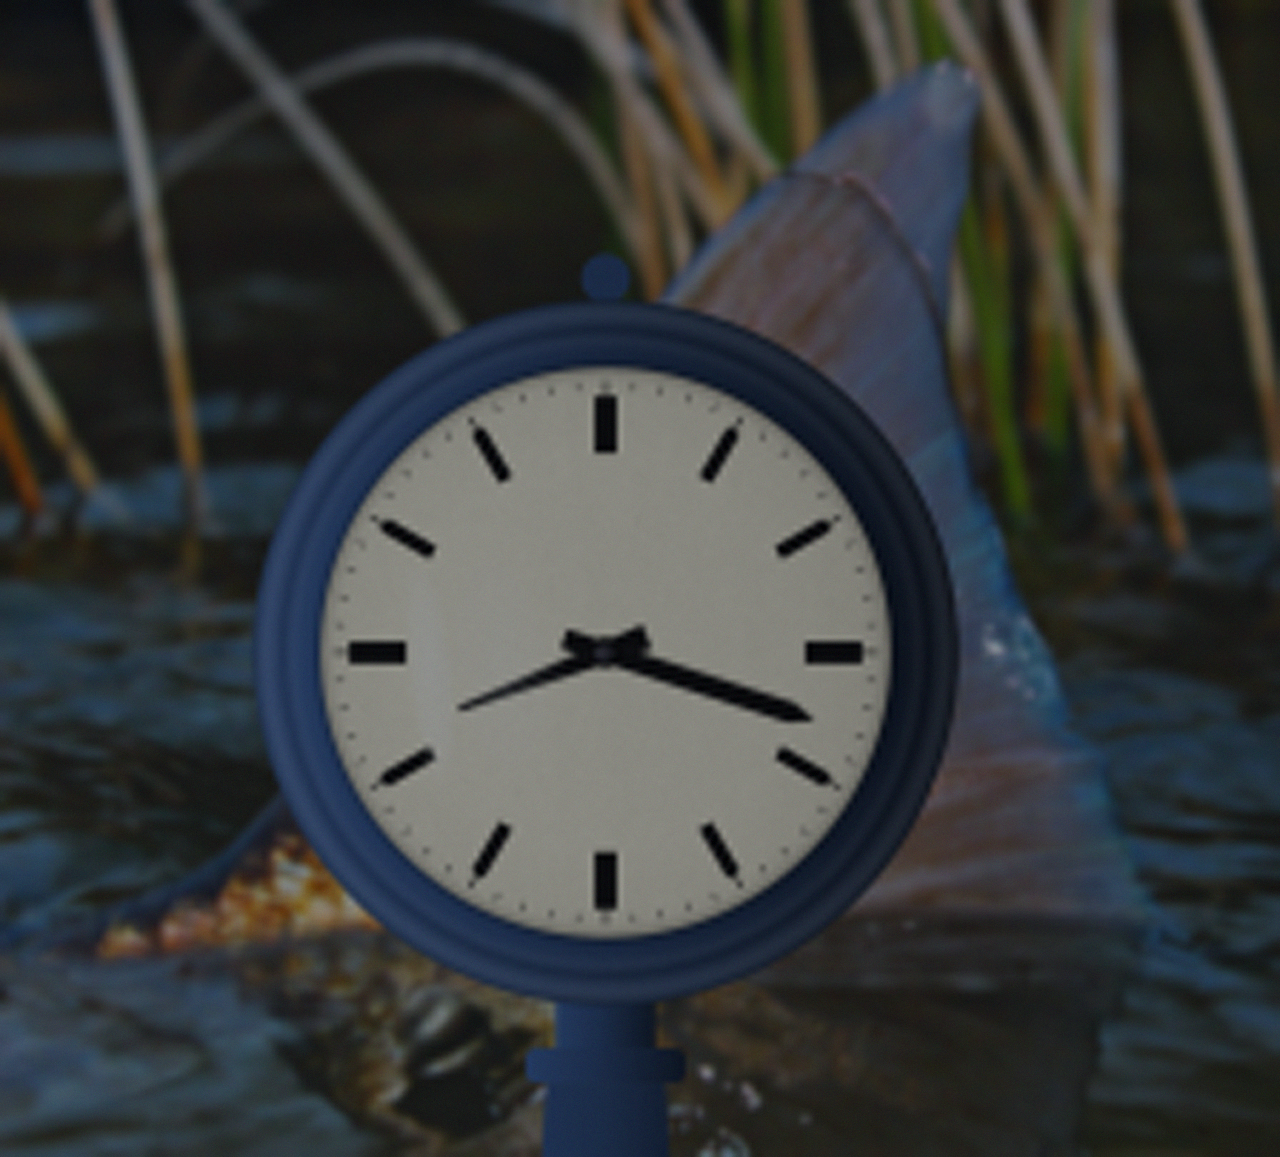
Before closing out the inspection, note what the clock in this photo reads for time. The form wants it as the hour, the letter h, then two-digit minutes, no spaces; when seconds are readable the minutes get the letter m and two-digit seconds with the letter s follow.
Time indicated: 8h18
